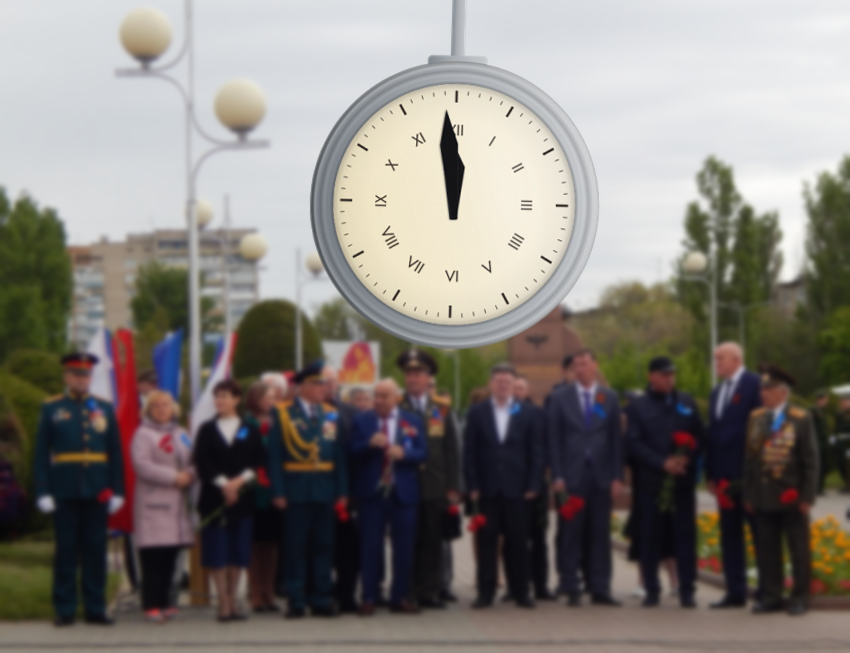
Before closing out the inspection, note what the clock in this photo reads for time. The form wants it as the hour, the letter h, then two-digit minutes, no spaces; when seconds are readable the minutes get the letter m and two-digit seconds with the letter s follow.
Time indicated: 11h59
